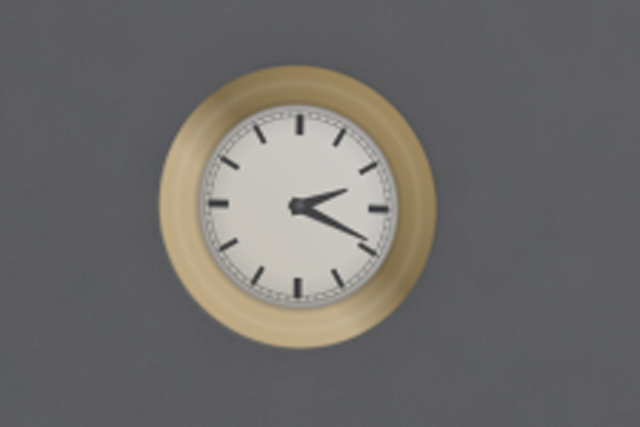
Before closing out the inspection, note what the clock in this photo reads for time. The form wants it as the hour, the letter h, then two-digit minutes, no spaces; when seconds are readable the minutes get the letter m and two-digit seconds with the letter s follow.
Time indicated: 2h19
